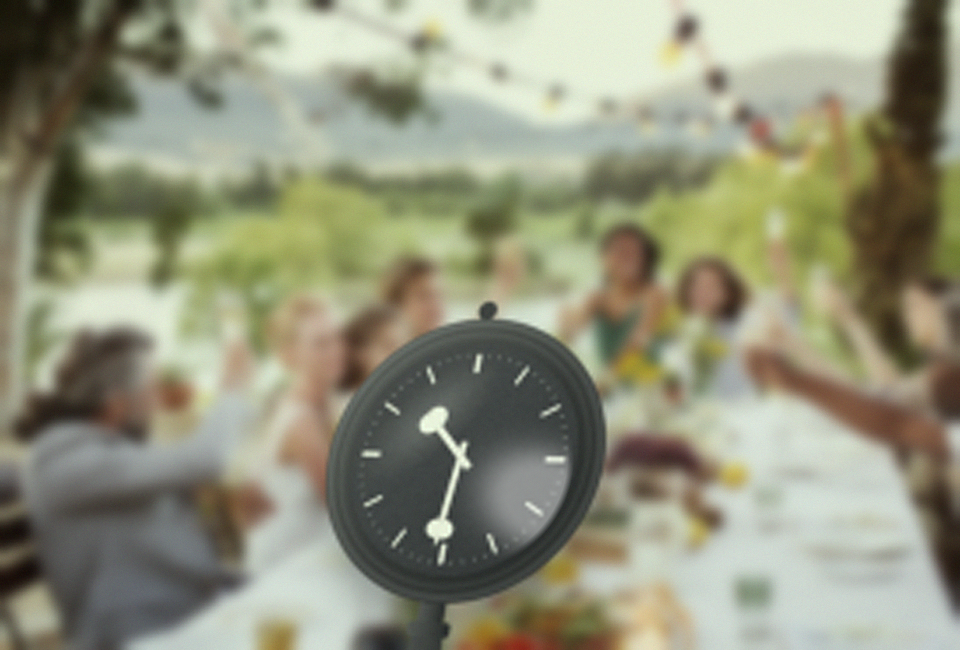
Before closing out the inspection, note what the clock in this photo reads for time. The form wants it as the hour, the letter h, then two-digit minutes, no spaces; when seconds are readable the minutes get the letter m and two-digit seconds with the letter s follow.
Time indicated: 10h31
